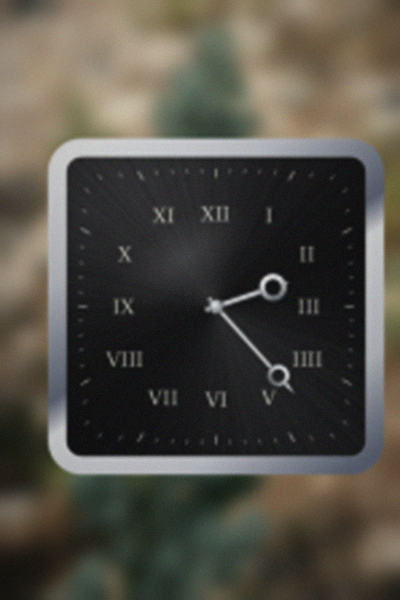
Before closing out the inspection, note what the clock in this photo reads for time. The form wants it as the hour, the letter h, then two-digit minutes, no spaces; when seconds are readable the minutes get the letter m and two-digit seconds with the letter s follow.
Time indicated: 2h23
